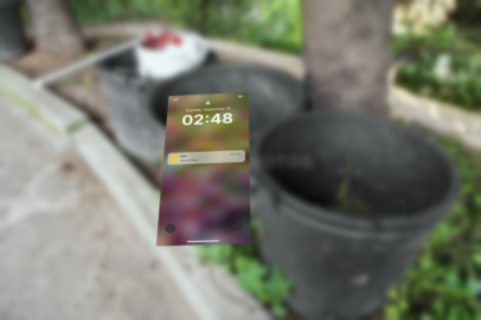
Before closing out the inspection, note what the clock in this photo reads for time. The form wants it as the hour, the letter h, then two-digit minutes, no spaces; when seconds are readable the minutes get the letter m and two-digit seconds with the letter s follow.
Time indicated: 2h48
